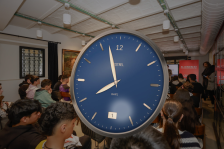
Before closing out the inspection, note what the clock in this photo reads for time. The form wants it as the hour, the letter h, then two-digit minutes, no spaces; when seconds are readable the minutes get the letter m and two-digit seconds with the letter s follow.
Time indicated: 7h57
